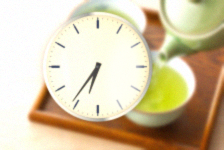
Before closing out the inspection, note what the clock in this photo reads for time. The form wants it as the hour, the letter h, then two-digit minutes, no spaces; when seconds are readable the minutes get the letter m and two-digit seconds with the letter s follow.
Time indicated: 6h36
